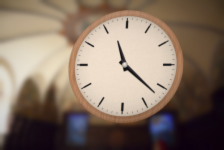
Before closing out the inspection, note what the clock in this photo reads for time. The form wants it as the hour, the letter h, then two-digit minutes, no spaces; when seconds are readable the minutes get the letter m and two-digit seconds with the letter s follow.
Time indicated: 11h22
